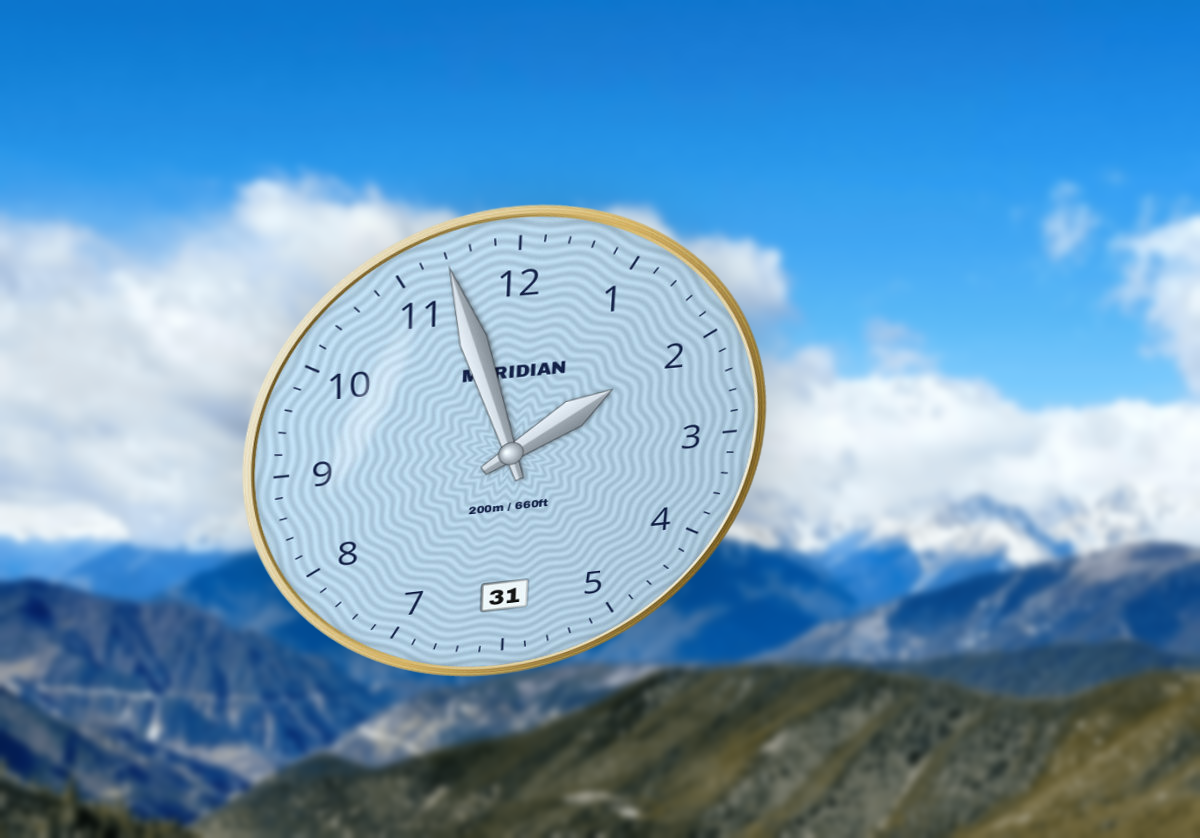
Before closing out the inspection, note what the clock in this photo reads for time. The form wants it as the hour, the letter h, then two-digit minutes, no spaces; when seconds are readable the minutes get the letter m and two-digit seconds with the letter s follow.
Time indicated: 1h57
